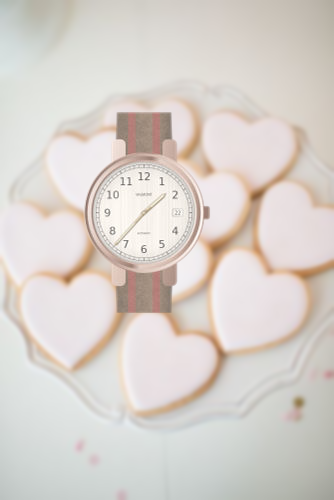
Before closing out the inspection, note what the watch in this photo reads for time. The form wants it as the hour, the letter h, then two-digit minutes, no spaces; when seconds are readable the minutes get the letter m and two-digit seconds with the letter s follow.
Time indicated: 1h37
